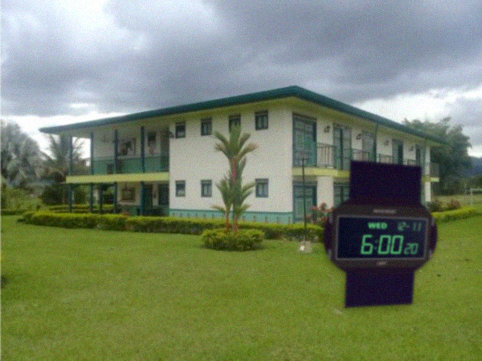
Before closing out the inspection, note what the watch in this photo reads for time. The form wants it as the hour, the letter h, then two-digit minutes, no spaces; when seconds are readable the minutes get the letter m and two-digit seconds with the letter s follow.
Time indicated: 6h00
